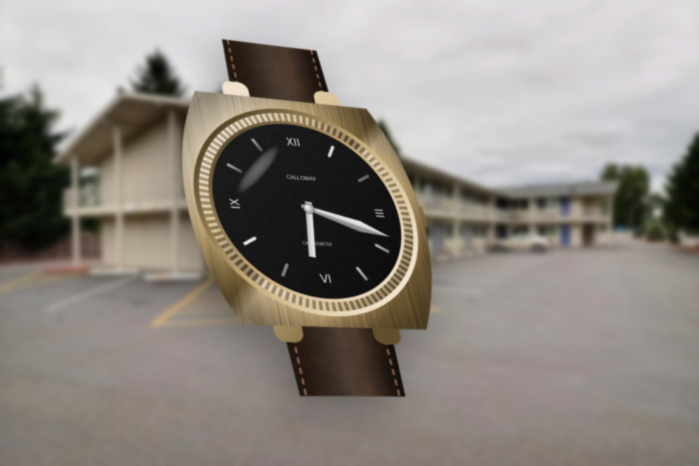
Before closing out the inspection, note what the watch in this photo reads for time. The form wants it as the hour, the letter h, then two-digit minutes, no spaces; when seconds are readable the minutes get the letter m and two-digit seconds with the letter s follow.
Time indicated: 6h18
